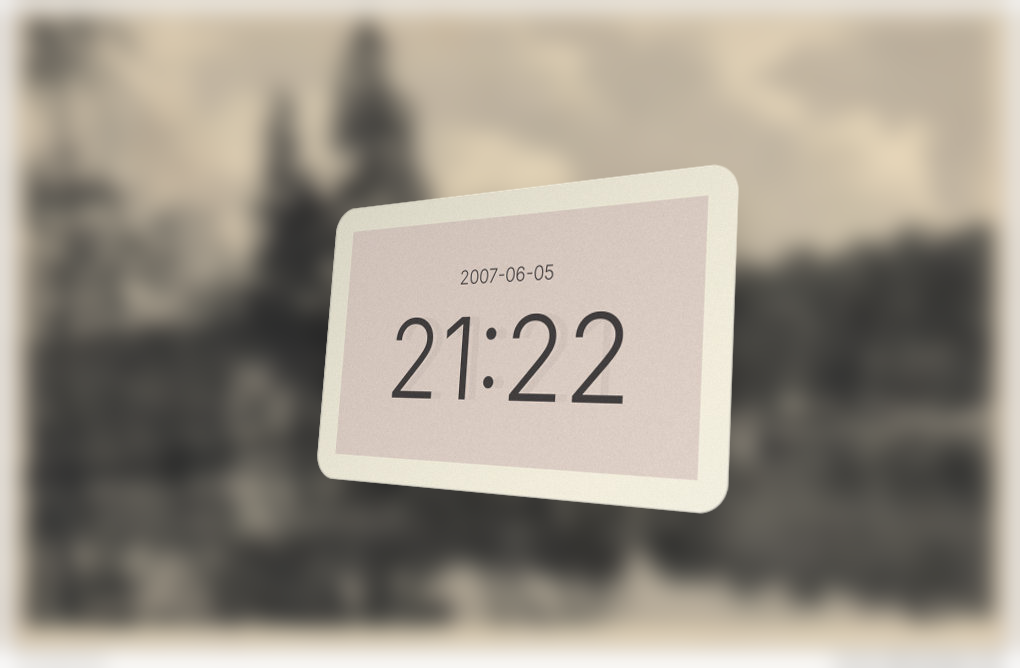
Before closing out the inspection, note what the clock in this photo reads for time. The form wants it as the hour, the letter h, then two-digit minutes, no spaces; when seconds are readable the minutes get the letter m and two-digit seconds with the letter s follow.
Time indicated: 21h22
